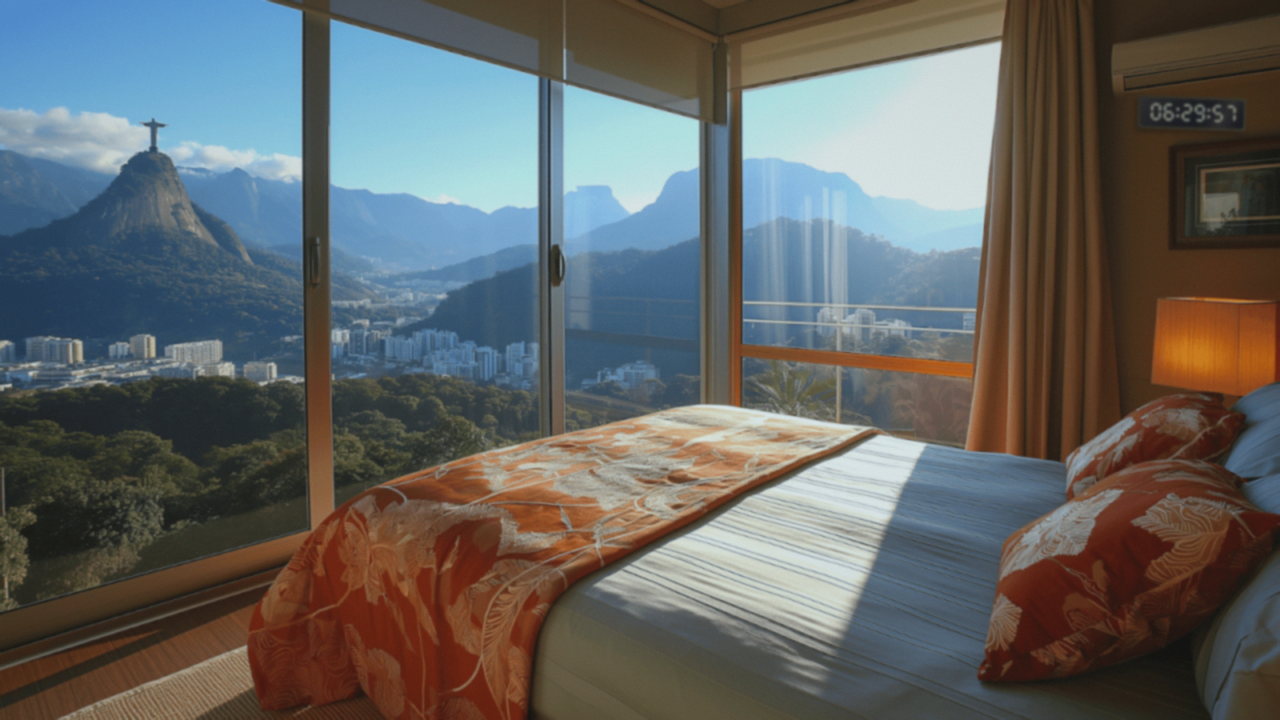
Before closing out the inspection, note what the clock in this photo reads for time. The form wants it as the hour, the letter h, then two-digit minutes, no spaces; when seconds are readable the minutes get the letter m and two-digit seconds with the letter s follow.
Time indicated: 6h29m57s
